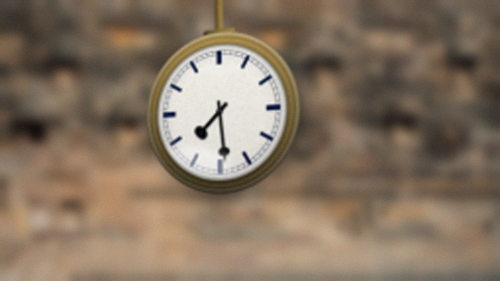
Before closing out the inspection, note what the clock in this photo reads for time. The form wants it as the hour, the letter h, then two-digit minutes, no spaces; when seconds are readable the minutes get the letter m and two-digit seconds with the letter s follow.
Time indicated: 7h29
